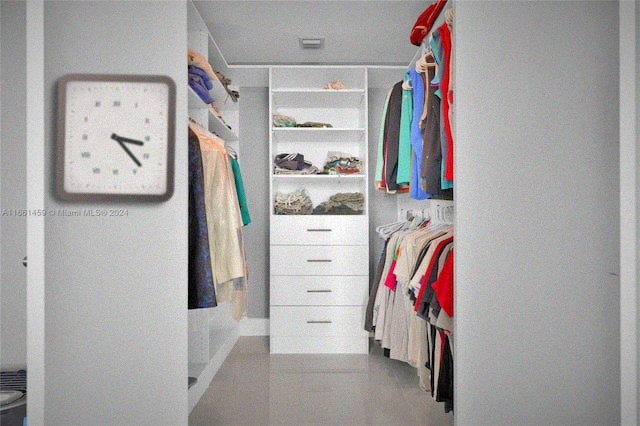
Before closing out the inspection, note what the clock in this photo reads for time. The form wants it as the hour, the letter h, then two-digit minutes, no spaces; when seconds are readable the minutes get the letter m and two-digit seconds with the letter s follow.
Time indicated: 3h23
